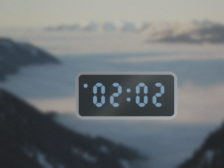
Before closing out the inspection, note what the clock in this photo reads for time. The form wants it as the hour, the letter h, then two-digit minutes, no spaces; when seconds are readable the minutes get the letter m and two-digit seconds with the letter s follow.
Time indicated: 2h02
